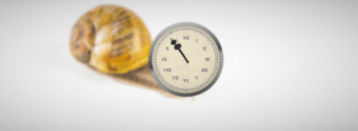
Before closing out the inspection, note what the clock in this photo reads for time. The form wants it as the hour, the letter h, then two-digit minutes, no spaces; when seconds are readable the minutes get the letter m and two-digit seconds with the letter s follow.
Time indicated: 10h54
